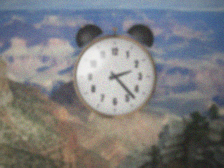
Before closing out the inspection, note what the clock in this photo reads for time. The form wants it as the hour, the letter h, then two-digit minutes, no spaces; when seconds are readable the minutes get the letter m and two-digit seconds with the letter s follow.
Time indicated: 2h23
